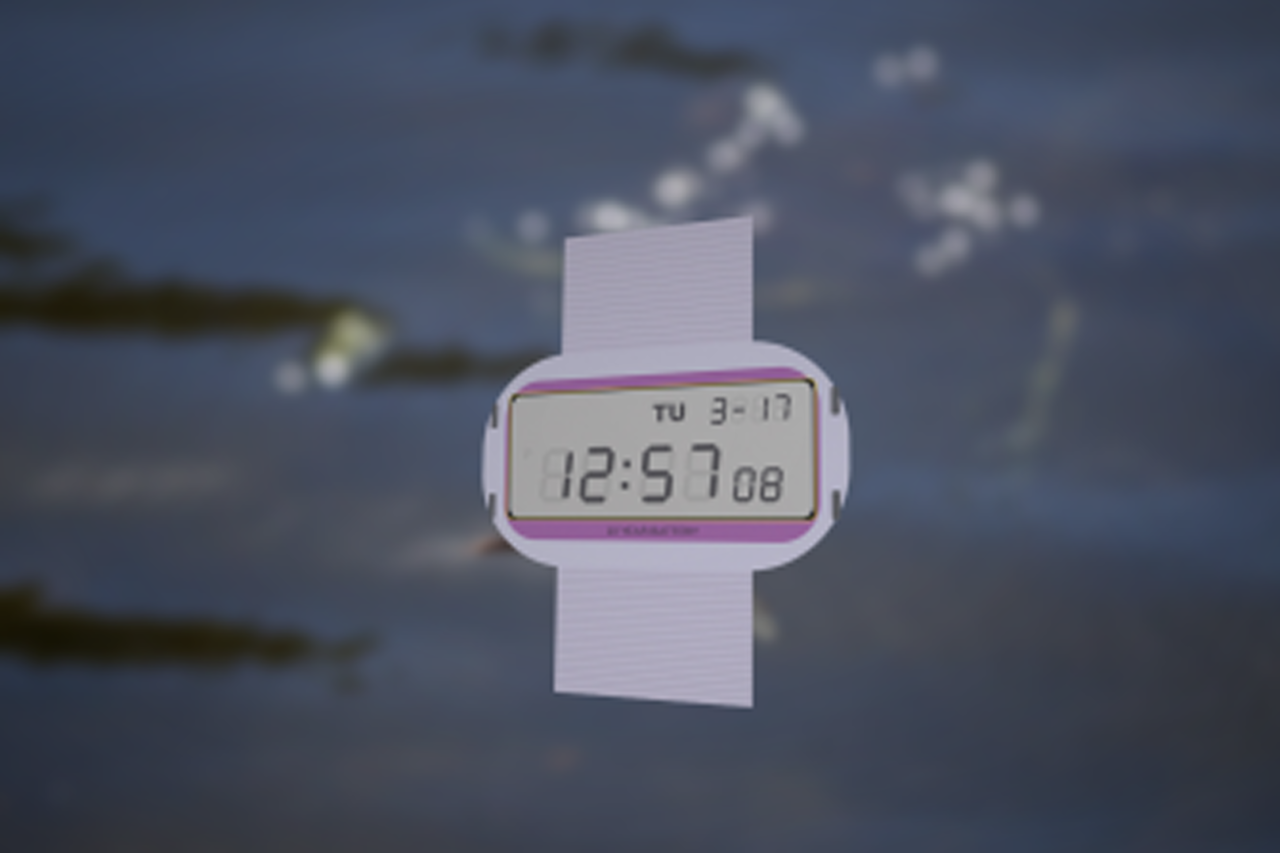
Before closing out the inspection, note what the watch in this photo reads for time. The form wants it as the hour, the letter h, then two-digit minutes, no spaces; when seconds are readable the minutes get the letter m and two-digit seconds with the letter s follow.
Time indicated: 12h57m08s
